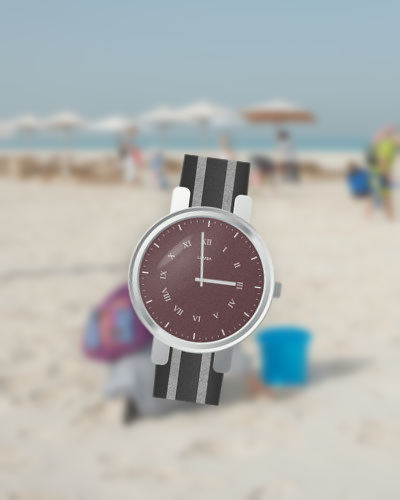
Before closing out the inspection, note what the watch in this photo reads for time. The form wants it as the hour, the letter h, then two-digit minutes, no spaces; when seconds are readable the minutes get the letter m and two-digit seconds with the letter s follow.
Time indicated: 2h59
